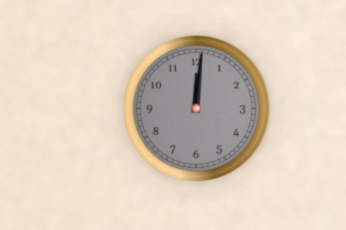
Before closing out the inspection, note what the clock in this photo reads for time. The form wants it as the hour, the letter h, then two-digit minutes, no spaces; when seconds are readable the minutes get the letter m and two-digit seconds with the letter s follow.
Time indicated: 12h01
